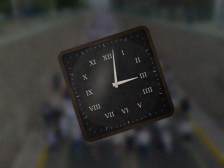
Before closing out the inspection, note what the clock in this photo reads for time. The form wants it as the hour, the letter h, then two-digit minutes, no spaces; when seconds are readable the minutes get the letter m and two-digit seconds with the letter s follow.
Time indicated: 3h02
